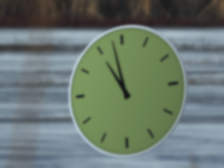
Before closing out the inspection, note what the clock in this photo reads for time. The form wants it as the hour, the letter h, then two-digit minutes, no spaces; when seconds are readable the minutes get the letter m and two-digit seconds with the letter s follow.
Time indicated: 10h58
